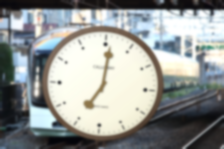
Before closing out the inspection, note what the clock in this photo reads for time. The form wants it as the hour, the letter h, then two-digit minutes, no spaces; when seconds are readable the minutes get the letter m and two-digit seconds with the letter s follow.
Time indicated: 7h01
